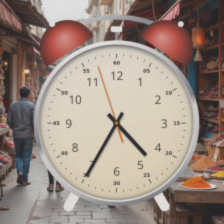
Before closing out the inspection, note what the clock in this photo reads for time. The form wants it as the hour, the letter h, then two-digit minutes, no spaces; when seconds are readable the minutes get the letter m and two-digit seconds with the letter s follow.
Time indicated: 4h34m57s
